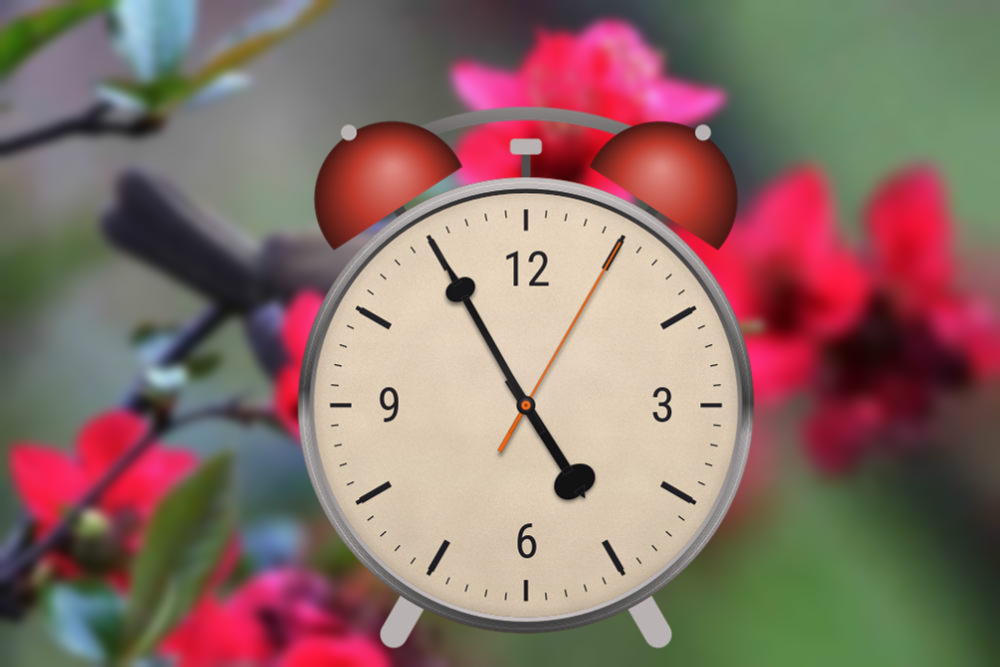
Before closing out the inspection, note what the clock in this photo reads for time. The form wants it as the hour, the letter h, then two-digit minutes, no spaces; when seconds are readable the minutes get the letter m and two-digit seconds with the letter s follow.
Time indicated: 4h55m05s
